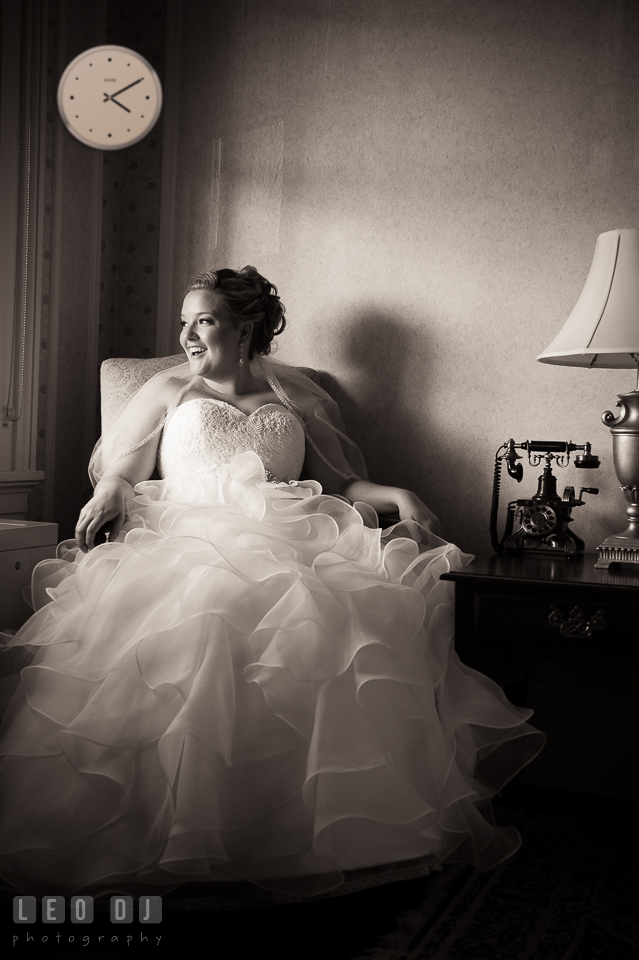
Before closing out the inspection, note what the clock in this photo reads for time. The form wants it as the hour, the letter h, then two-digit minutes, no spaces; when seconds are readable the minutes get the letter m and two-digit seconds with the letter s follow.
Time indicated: 4h10
